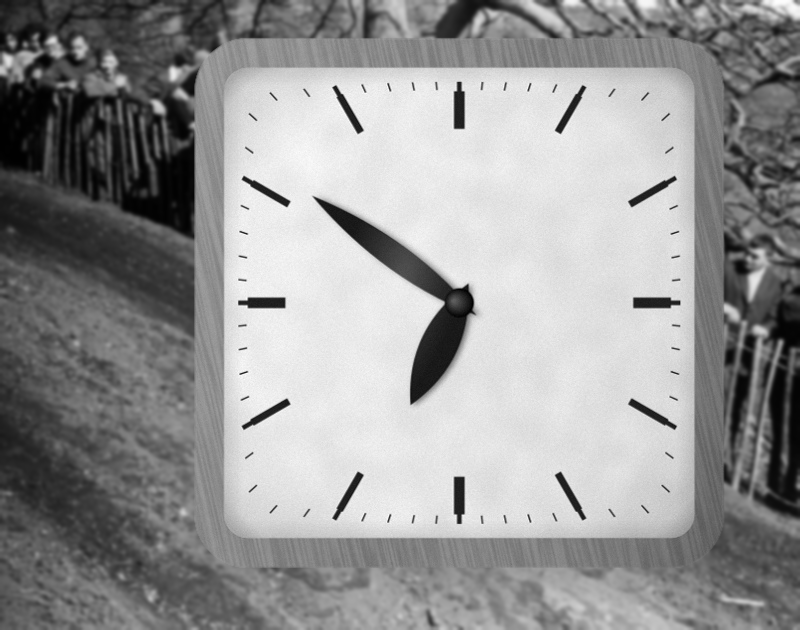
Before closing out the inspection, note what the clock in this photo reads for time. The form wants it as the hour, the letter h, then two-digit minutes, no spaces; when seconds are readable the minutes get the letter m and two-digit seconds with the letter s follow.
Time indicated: 6h51
